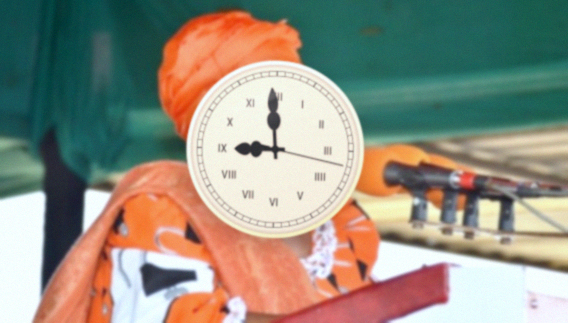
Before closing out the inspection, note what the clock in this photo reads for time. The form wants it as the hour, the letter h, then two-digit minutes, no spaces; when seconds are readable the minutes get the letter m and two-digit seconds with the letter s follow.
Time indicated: 8h59m17s
